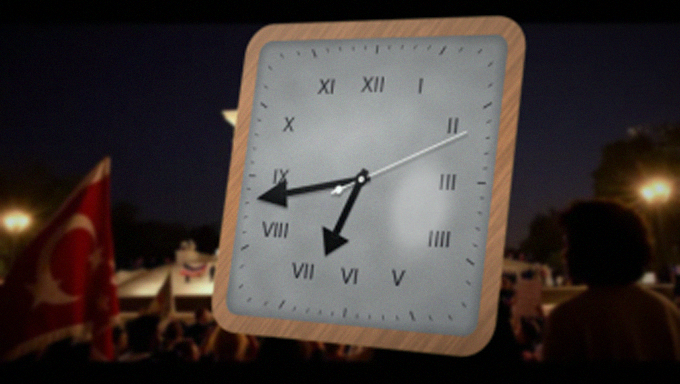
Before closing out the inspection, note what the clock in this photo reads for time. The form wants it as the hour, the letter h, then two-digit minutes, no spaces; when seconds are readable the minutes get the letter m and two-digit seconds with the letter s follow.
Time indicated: 6h43m11s
